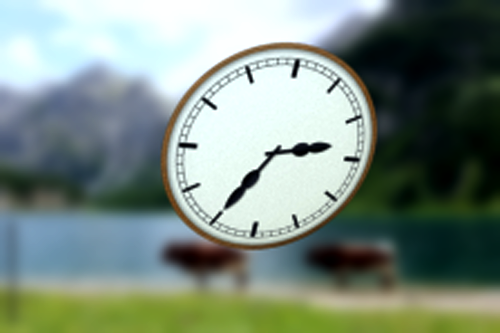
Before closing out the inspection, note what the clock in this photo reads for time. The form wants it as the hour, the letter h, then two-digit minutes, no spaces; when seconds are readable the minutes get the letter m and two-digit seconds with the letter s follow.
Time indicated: 2h35
